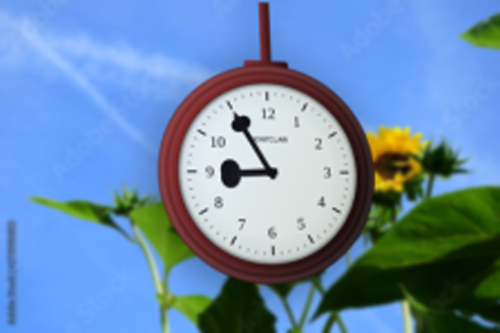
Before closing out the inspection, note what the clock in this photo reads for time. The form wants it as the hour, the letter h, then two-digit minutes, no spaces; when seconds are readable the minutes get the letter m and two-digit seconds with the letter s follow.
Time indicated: 8h55
